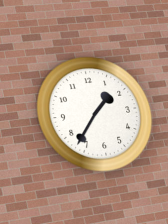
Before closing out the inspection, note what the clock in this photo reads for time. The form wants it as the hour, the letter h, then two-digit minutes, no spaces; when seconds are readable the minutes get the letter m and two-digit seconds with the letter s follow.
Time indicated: 1h37
